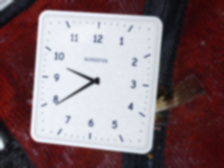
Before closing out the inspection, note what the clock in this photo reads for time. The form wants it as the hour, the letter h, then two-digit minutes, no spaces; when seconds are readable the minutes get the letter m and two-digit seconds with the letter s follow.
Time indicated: 9h39
